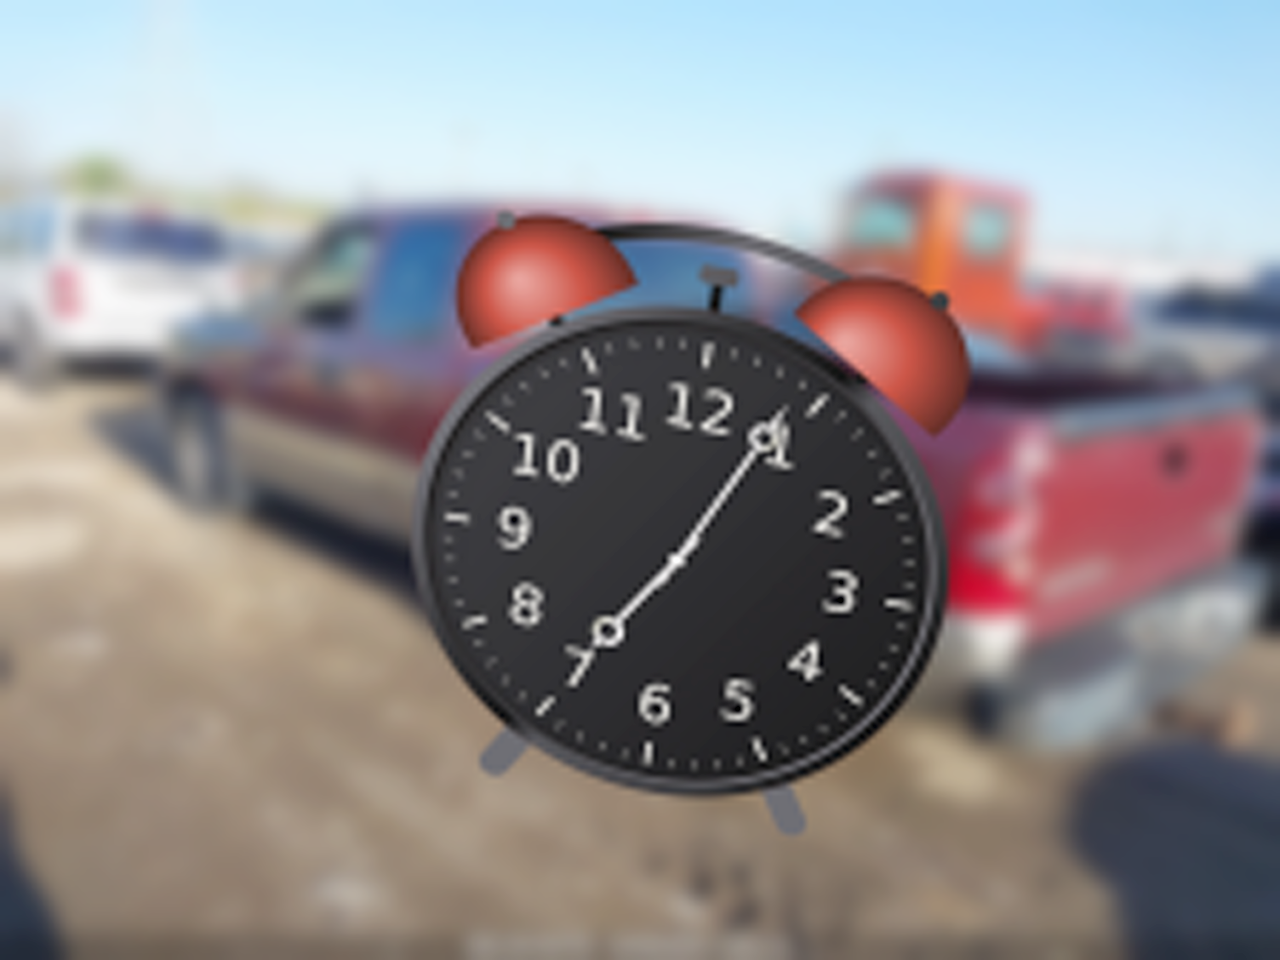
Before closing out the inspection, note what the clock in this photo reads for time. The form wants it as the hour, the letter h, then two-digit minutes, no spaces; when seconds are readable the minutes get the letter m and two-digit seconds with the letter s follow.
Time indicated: 7h04
